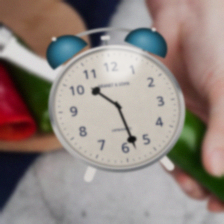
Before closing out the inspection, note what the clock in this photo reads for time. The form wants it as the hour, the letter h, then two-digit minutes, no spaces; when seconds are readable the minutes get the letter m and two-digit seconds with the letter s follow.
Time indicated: 10h28
